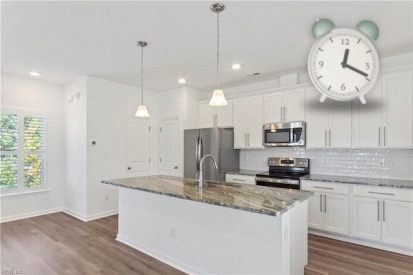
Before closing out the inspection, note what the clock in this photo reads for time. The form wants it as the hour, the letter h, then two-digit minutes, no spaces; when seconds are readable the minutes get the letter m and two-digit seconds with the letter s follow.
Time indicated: 12h19
